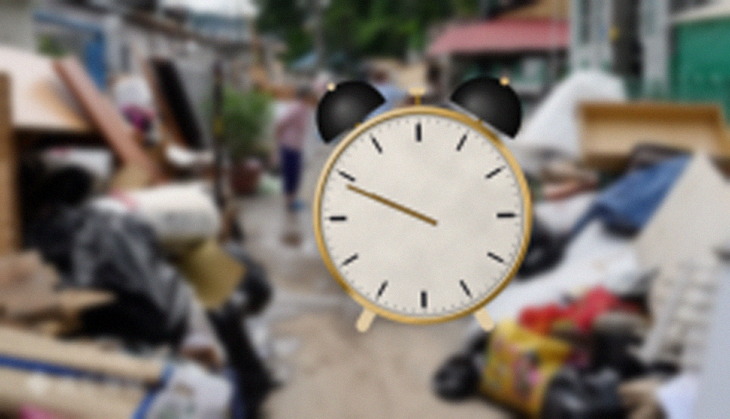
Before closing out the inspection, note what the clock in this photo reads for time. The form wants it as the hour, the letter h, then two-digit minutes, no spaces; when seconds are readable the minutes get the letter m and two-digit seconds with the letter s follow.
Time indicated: 9h49
